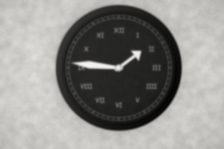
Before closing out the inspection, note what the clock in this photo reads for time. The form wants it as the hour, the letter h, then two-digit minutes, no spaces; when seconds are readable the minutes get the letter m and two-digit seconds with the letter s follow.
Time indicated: 1h46
